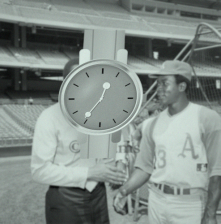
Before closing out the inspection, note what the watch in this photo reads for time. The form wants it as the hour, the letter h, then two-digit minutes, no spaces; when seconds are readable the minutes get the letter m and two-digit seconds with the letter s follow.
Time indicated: 12h36
